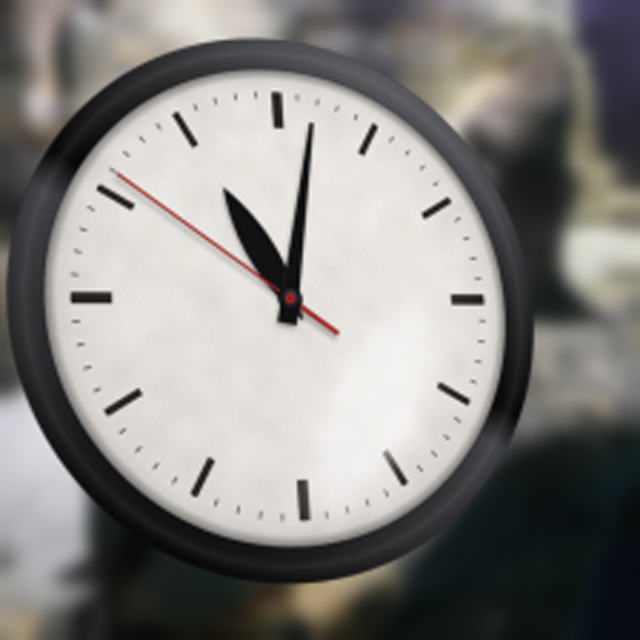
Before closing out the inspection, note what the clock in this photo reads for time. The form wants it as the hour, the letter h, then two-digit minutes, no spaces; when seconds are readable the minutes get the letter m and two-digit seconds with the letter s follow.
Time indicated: 11h01m51s
